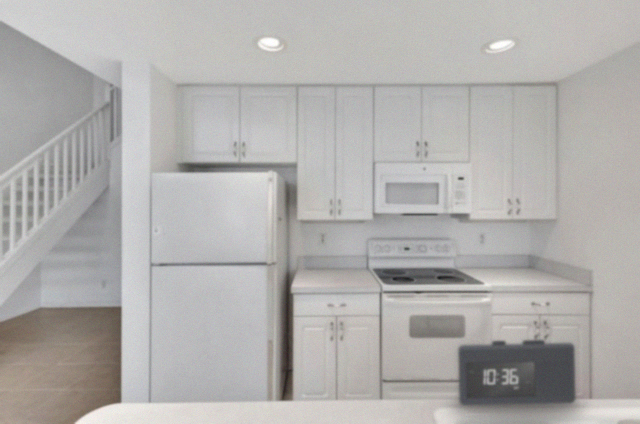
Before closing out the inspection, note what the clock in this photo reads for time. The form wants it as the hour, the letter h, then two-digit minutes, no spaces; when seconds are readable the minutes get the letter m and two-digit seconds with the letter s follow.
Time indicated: 10h36
